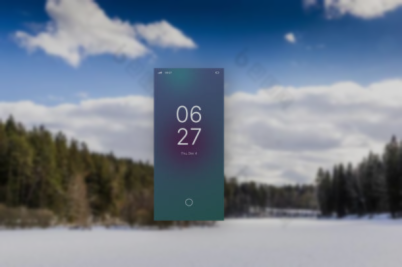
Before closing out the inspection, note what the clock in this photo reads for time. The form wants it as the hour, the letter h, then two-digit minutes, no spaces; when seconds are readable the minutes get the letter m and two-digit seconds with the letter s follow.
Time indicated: 6h27
